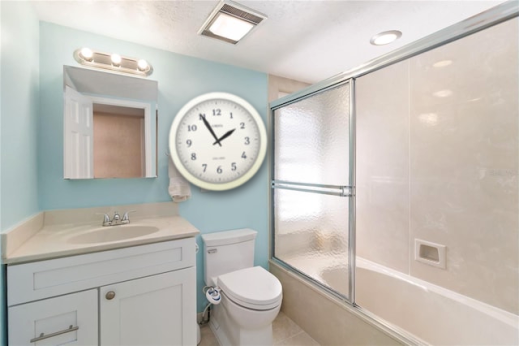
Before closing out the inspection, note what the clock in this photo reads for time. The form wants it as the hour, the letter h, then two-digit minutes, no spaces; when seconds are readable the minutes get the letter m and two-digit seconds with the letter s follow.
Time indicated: 1h55
